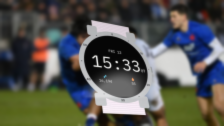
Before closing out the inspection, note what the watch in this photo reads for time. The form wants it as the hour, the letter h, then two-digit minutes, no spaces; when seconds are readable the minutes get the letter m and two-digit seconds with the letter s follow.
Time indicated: 15h33
